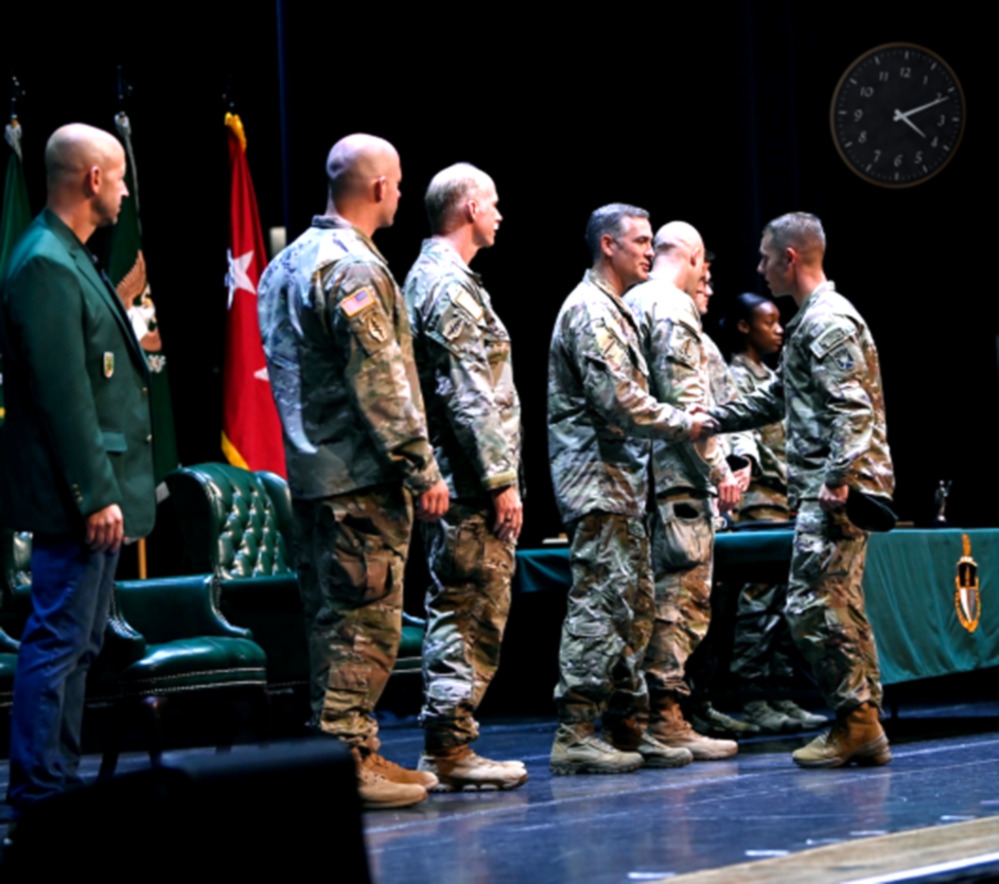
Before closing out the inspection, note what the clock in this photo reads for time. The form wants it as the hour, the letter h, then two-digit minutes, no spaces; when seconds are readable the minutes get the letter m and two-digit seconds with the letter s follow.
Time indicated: 4h11
